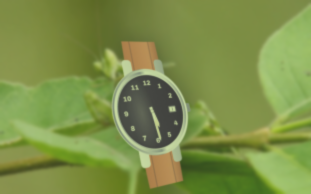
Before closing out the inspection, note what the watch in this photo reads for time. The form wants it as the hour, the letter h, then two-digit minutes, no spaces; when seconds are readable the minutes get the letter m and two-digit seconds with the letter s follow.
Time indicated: 5h29
